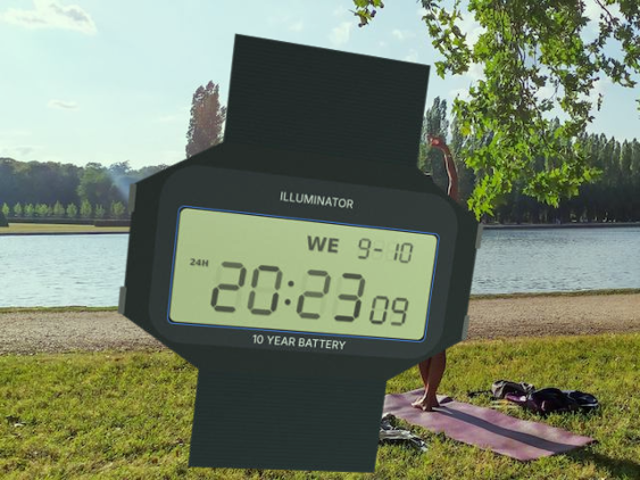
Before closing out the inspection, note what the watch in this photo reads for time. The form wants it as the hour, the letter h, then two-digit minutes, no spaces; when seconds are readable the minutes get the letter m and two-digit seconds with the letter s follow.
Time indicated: 20h23m09s
